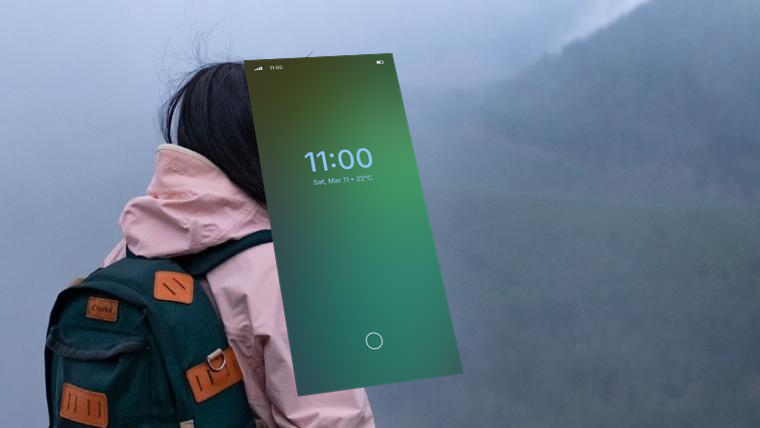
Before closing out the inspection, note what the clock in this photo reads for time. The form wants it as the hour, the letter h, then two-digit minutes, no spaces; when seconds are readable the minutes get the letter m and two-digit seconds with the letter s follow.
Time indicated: 11h00
